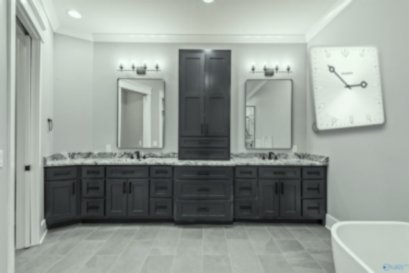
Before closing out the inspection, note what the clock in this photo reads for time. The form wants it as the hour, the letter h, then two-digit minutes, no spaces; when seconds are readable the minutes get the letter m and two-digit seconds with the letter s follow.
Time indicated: 2h53
